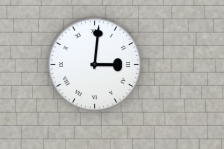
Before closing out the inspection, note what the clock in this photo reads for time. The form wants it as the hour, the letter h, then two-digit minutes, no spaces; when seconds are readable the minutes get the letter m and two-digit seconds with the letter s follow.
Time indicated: 3h01
